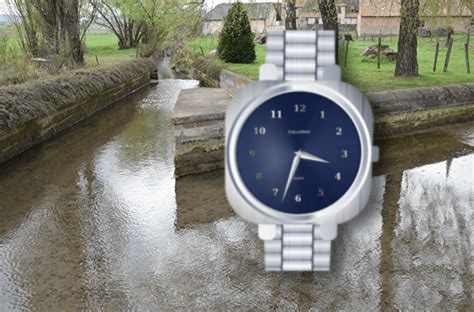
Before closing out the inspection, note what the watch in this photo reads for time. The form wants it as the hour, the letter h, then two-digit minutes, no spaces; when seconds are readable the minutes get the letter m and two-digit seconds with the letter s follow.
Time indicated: 3h33
